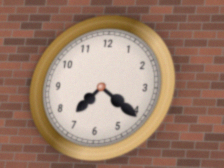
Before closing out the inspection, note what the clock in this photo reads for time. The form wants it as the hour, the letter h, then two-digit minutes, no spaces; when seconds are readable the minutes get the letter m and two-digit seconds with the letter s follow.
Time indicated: 7h21
